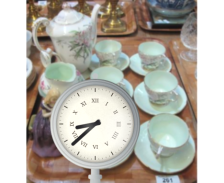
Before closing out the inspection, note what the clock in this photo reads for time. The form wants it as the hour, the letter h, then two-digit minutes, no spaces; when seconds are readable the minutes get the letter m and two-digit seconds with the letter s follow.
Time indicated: 8h38
